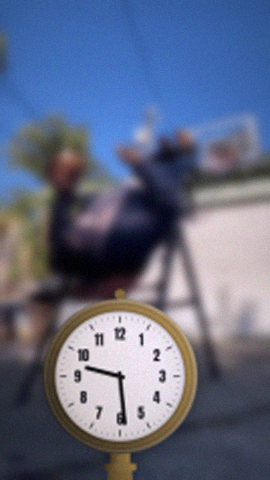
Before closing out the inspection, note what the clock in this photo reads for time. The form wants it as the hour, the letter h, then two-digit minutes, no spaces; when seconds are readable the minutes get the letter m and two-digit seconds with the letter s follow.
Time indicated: 9h29
